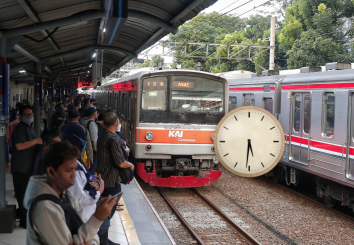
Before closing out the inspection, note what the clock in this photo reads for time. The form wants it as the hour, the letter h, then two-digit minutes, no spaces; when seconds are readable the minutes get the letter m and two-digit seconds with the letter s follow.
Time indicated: 5h31
